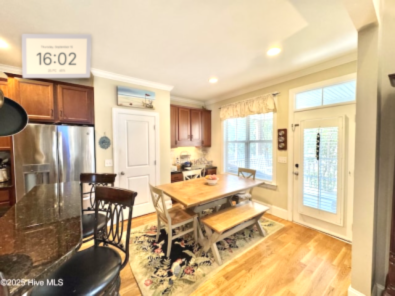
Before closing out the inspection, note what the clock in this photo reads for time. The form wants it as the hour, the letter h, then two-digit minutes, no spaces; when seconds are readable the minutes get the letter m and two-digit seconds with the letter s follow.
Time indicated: 16h02
